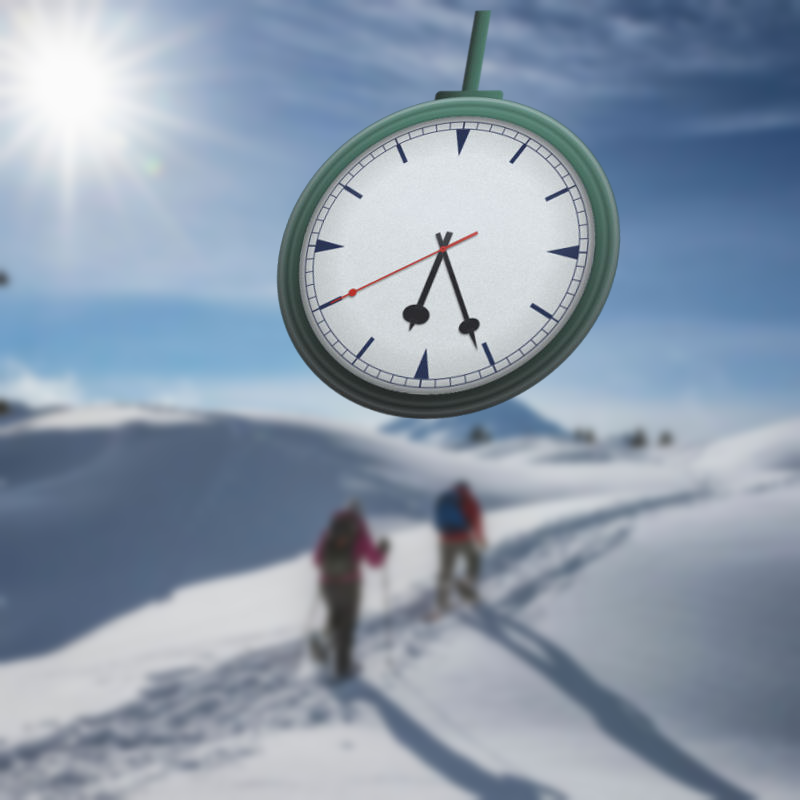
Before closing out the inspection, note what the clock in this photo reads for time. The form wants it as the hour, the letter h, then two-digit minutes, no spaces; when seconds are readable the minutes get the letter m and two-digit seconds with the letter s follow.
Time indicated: 6h25m40s
